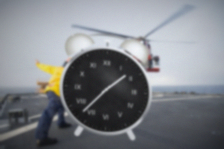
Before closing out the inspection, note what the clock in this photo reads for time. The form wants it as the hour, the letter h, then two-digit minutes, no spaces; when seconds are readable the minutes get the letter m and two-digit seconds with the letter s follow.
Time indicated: 1h37
